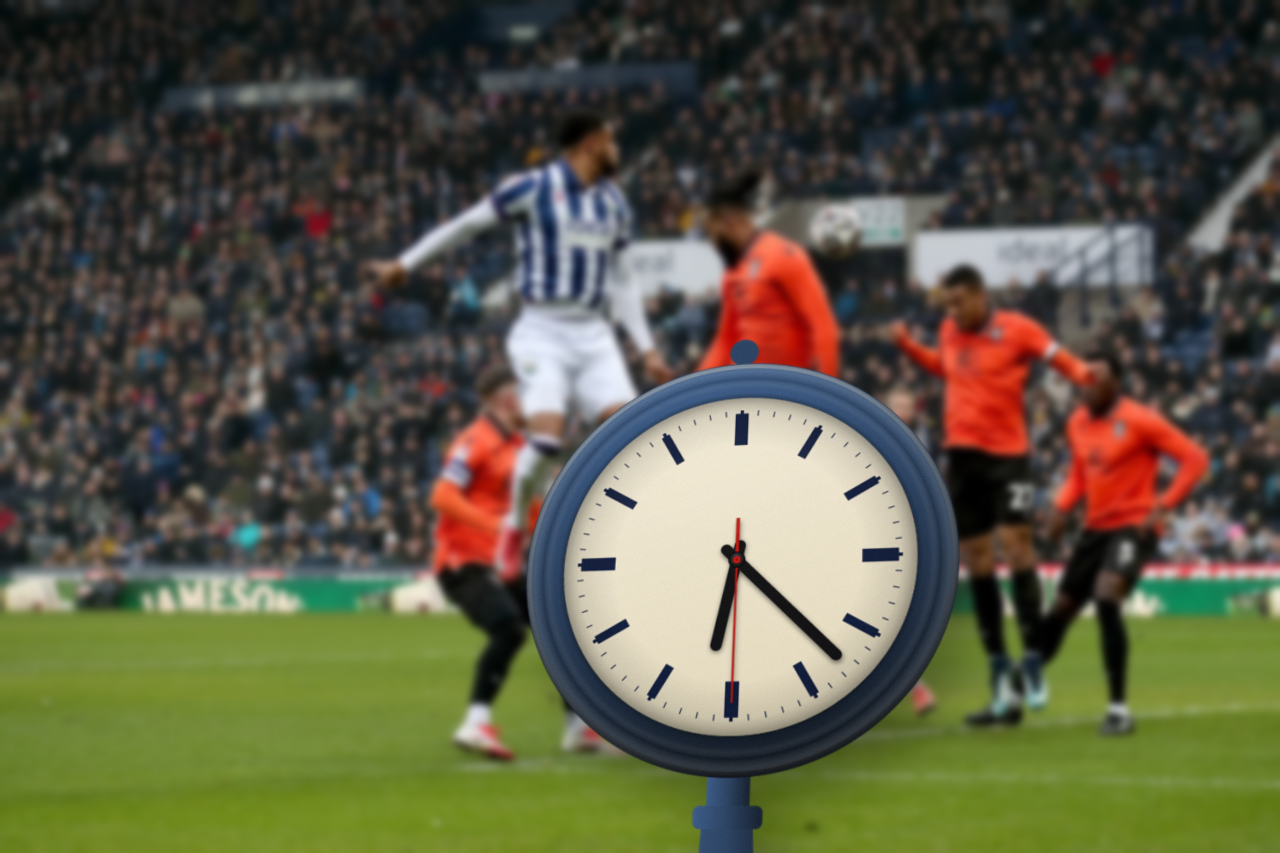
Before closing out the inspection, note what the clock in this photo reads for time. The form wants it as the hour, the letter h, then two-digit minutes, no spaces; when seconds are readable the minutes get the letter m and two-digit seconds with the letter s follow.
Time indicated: 6h22m30s
